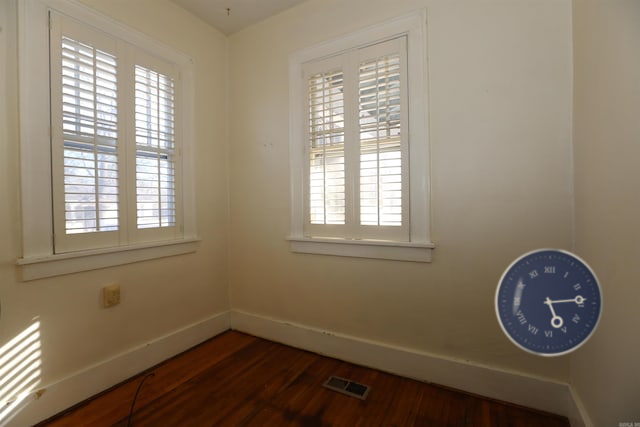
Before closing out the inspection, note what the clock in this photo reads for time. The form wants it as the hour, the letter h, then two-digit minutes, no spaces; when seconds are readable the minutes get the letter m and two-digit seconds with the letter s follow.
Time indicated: 5h14
